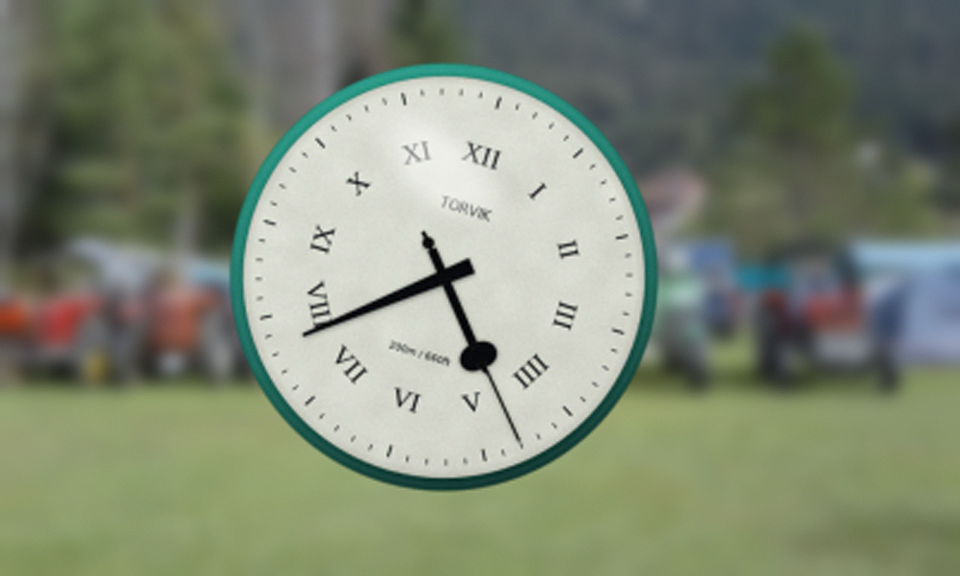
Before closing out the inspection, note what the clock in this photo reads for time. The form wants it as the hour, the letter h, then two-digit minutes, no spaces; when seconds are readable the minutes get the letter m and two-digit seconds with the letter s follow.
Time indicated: 4h38m23s
